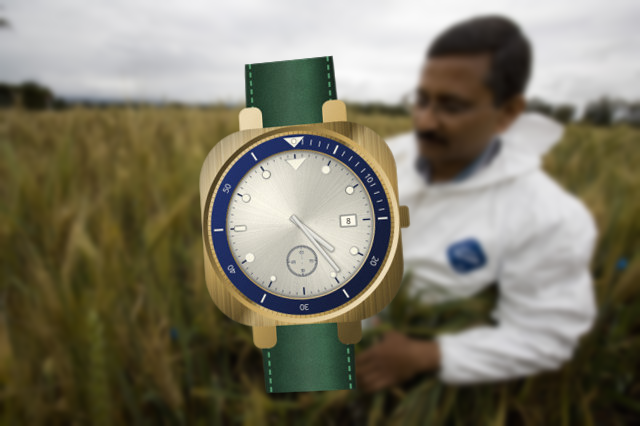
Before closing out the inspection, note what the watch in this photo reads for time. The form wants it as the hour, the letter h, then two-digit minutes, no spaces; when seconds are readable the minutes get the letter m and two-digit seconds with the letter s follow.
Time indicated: 4h24
